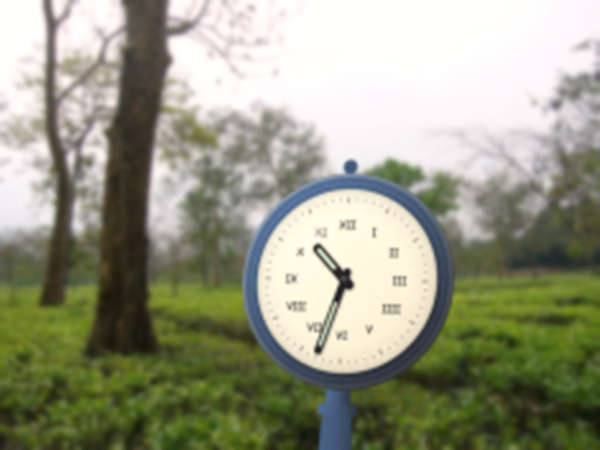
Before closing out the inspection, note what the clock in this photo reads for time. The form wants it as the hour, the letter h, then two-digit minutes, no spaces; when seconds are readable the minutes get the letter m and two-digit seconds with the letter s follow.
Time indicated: 10h33
